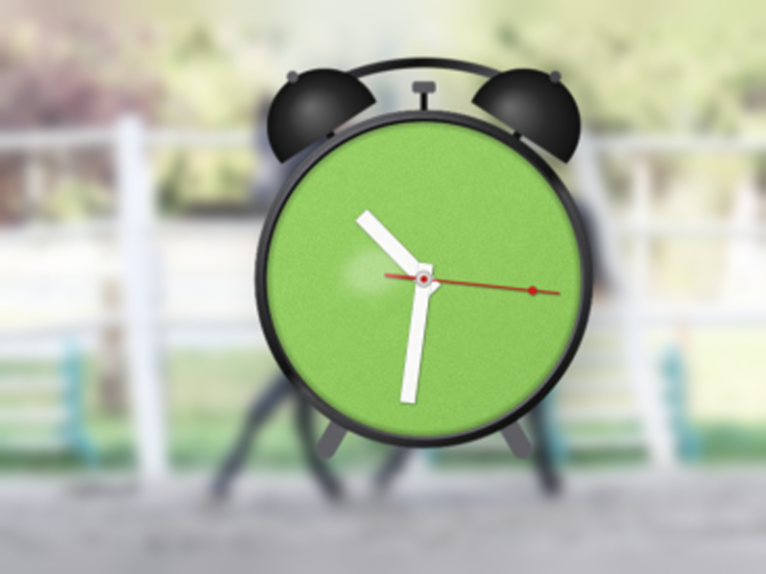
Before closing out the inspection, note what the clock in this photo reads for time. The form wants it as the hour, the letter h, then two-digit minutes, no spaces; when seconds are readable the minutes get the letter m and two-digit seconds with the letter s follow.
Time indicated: 10h31m16s
